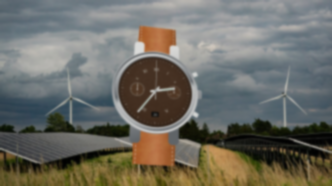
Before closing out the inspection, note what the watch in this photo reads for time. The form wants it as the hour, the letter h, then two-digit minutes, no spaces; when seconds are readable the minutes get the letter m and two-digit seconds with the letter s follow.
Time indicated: 2h36
